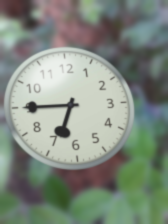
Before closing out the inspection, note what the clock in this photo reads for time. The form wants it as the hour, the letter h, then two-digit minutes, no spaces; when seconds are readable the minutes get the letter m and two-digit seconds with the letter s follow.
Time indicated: 6h45
